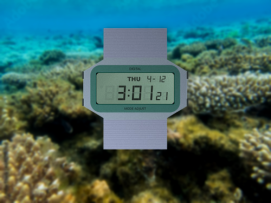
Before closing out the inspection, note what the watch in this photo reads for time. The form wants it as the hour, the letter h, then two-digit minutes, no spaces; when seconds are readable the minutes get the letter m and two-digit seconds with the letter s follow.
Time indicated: 3h01m21s
